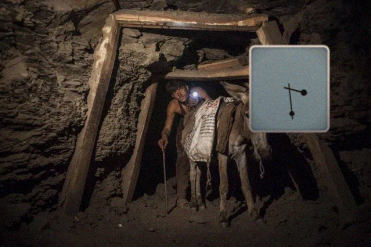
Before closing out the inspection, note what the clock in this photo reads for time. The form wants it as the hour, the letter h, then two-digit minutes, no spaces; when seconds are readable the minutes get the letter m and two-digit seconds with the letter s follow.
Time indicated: 3h29
